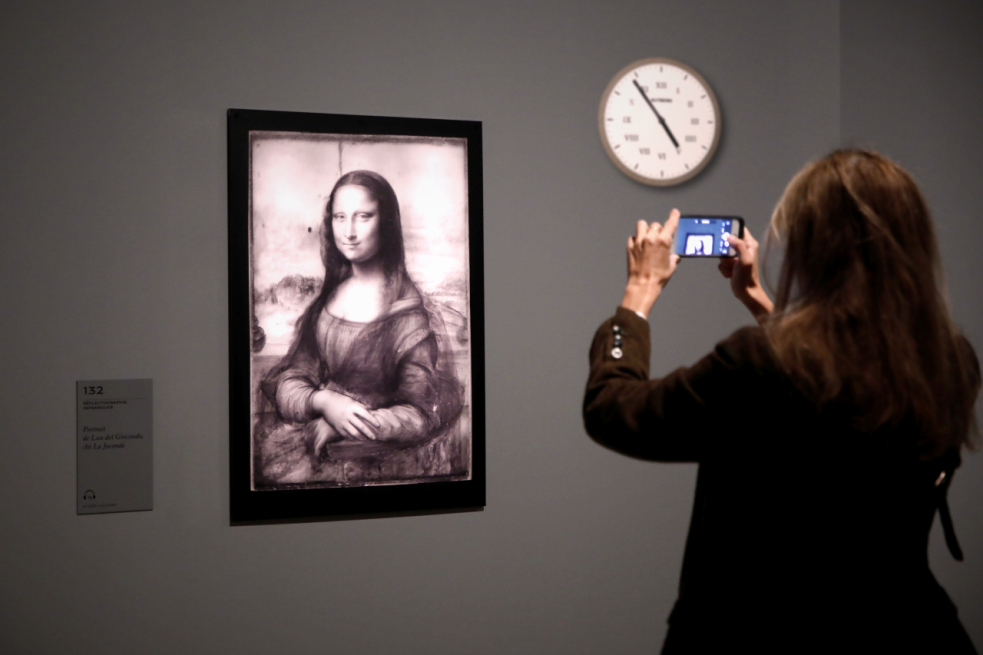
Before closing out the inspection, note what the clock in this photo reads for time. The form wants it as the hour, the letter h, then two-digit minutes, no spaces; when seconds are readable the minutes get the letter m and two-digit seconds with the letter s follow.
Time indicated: 4h54
